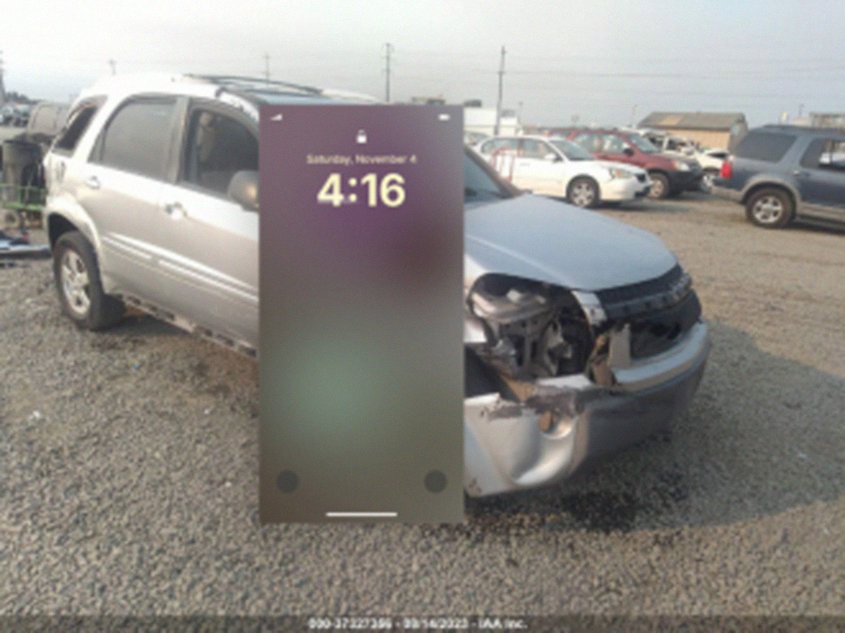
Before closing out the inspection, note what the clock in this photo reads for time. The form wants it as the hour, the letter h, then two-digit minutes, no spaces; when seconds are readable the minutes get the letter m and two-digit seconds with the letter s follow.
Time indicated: 4h16
